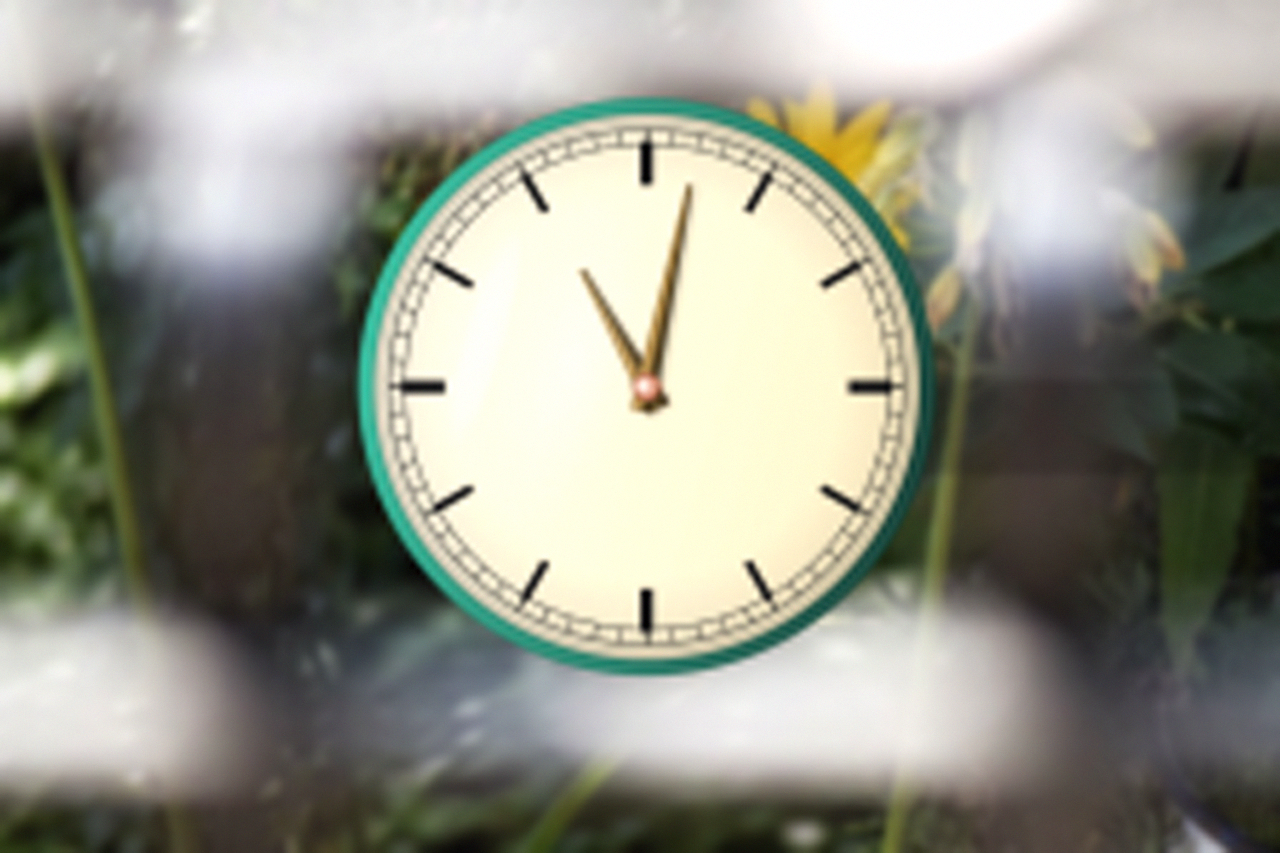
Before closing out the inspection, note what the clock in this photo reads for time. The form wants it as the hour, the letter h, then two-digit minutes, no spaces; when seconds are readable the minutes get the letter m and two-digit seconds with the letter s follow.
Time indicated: 11h02
